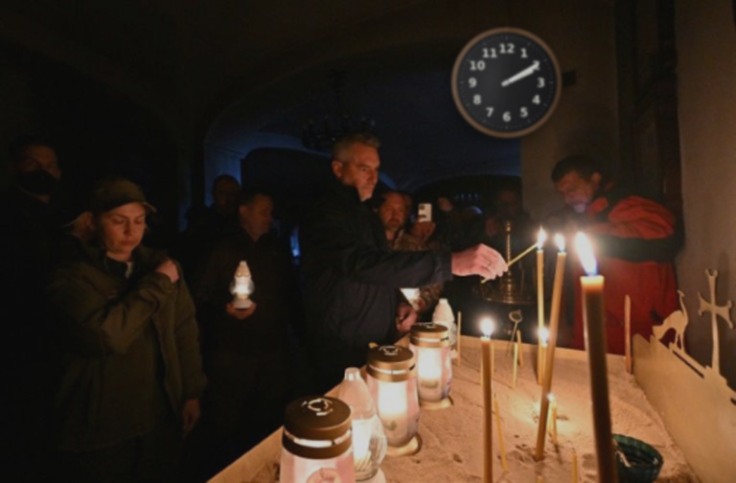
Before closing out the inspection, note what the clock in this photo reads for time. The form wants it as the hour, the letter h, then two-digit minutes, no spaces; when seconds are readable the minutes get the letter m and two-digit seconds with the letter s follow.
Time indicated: 2h10
